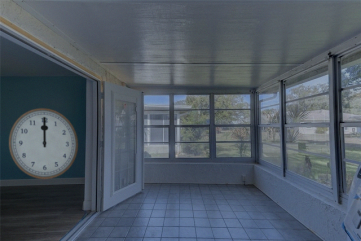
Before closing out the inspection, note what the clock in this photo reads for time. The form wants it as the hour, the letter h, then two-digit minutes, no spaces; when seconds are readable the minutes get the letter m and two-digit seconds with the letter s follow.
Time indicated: 12h00
